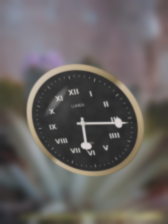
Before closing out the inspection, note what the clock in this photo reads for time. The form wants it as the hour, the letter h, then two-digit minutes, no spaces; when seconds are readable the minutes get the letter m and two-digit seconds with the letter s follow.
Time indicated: 6h16
